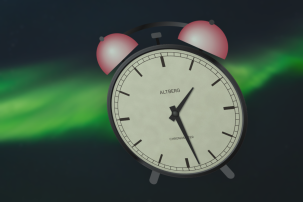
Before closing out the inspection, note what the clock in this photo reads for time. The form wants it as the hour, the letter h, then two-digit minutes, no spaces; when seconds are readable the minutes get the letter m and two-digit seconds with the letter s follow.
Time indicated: 1h28
